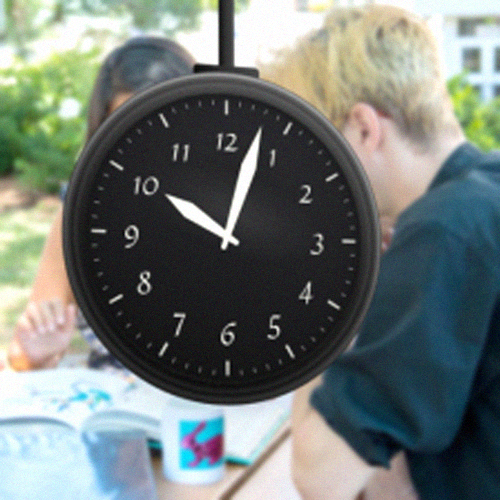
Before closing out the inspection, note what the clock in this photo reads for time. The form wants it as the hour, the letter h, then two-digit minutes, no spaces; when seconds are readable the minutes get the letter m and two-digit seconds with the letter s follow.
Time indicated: 10h03
